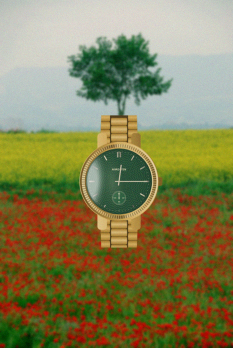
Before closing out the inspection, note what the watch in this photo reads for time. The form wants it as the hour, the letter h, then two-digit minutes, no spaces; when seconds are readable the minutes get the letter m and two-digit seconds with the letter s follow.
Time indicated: 12h15
